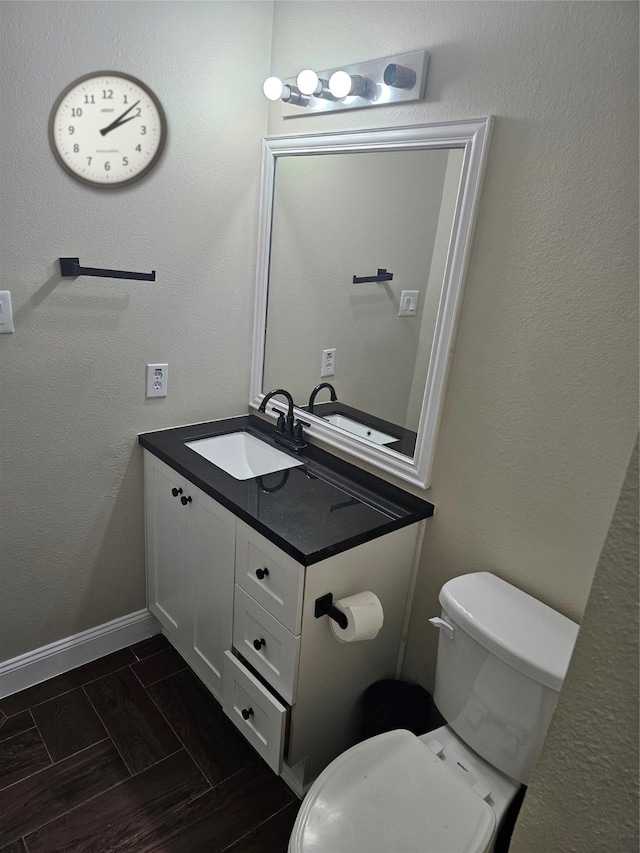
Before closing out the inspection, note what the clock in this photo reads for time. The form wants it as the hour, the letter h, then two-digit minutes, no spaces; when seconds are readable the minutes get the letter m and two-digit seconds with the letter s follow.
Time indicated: 2h08
